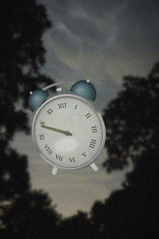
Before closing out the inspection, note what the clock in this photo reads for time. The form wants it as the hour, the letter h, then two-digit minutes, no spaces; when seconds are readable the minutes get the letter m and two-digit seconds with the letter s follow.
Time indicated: 9h49
